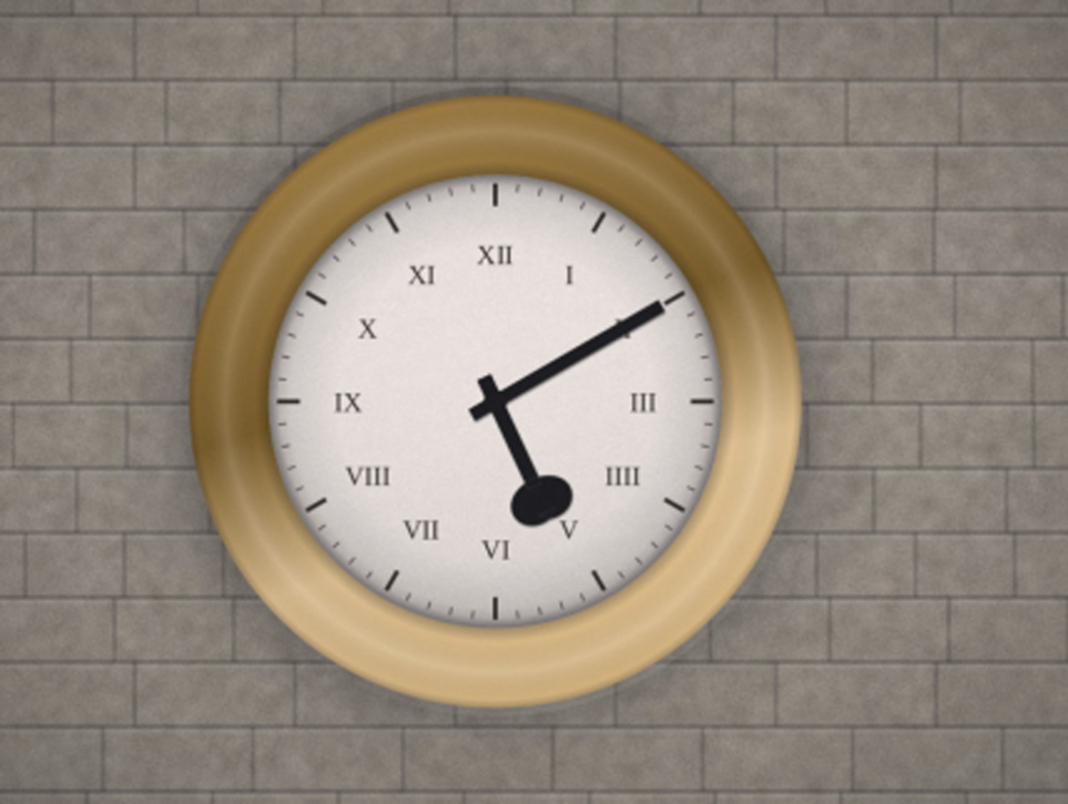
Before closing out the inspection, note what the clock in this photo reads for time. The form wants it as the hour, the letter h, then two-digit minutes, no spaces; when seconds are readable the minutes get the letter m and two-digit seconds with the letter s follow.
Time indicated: 5h10
